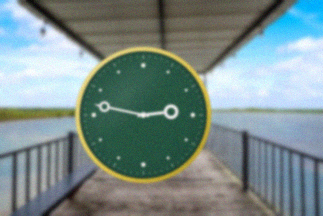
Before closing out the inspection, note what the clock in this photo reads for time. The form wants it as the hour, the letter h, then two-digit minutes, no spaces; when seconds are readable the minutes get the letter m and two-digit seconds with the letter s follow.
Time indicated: 2h47
